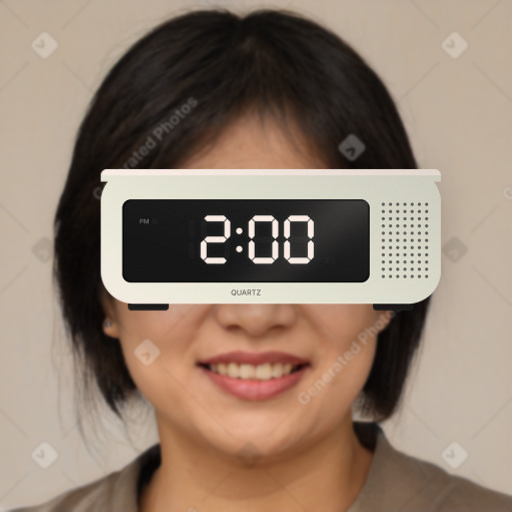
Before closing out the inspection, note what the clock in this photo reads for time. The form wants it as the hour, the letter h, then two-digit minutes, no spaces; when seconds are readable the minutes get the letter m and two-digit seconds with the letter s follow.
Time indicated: 2h00
